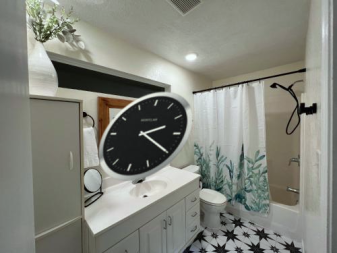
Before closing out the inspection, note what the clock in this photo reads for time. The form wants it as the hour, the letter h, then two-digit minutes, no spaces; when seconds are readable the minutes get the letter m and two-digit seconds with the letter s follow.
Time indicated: 2h20
